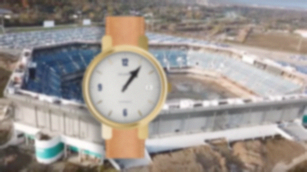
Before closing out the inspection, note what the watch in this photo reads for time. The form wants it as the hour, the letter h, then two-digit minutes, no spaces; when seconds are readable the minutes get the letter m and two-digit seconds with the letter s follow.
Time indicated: 1h06
